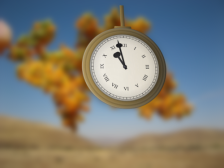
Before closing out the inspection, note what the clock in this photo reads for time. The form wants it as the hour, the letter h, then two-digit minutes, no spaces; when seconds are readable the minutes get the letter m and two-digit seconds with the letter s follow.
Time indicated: 10h58
